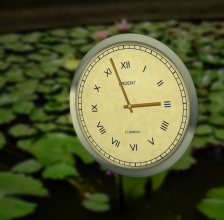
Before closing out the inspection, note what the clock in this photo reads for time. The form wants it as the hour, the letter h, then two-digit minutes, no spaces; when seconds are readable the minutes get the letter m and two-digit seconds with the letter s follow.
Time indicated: 2h57
